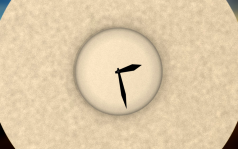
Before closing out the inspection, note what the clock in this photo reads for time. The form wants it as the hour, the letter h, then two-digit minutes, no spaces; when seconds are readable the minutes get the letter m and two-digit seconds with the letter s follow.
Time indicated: 2h28
